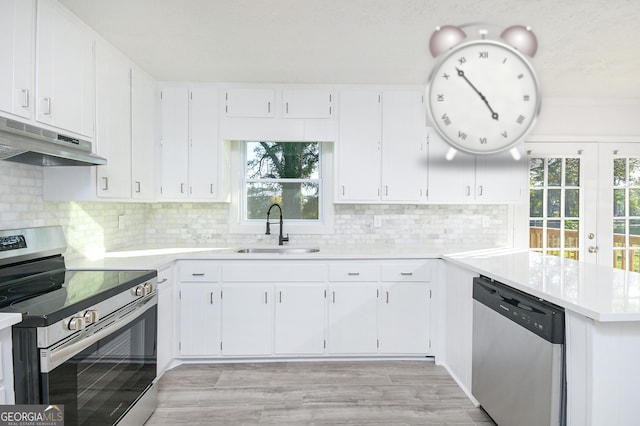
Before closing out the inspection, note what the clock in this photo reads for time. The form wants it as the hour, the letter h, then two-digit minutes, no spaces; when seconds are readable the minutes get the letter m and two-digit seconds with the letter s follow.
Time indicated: 4h53
